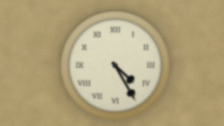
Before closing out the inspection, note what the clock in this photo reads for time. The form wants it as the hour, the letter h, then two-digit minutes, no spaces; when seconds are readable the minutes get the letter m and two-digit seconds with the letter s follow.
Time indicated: 4h25
